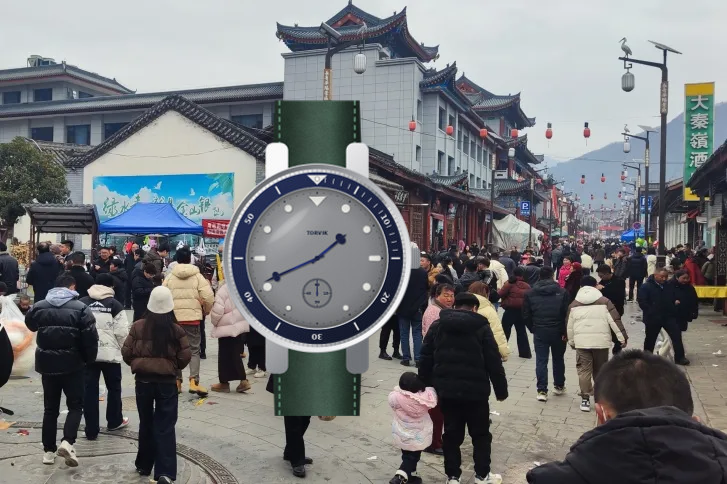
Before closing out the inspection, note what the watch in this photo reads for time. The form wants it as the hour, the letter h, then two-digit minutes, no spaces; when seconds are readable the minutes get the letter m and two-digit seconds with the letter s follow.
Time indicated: 1h41
